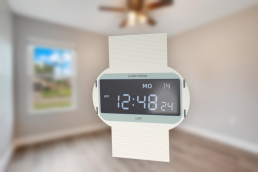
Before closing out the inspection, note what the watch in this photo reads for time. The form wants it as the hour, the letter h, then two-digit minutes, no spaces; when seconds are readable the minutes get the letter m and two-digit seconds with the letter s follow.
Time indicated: 12h48m24s
